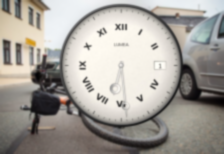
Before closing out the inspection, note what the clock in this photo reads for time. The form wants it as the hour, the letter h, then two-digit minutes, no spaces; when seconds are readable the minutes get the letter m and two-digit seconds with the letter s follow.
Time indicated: 6h29
